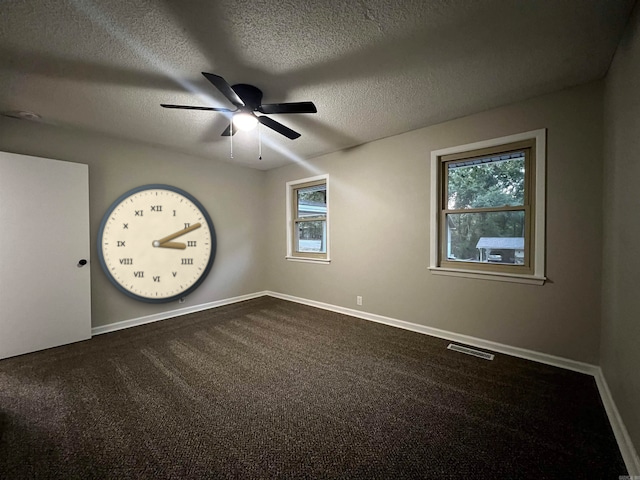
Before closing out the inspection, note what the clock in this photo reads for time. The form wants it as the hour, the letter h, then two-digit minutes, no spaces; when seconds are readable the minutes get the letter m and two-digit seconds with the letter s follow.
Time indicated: 3h11
